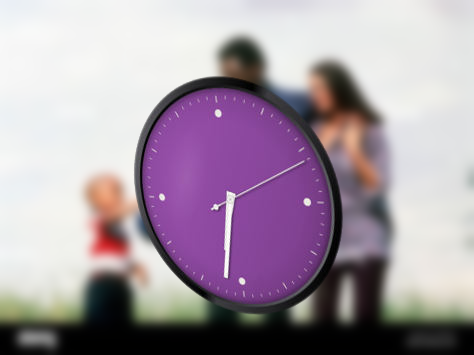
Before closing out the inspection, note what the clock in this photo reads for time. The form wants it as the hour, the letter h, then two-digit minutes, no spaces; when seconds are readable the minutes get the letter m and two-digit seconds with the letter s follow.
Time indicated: 6h32m11s
